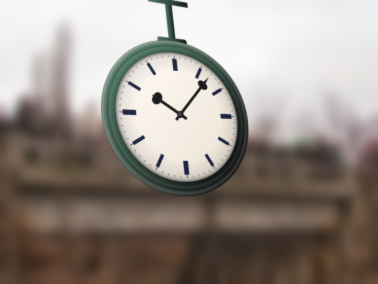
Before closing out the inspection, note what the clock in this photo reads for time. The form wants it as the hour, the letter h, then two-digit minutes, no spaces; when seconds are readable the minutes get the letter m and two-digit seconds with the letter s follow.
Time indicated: 10h07
